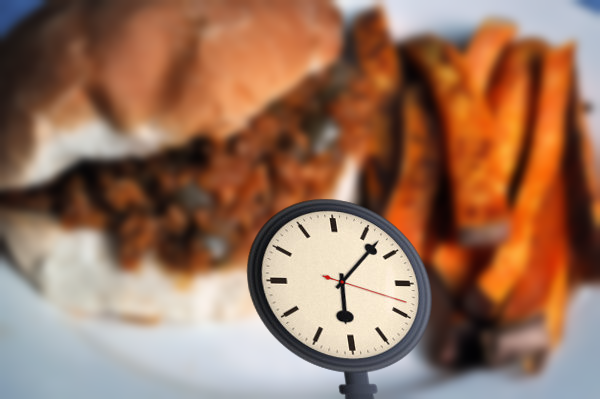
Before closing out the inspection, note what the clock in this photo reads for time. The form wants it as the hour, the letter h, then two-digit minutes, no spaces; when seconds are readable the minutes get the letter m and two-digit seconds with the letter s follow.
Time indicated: 6h07m18s
